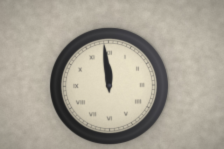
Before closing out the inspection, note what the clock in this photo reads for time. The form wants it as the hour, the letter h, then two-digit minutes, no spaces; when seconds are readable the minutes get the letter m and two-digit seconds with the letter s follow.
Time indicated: 11h59
